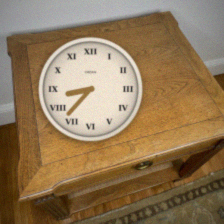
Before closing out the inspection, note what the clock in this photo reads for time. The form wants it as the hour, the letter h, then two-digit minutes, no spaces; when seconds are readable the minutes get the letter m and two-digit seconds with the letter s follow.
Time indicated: 8h37
